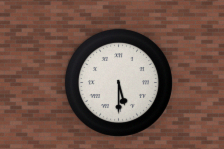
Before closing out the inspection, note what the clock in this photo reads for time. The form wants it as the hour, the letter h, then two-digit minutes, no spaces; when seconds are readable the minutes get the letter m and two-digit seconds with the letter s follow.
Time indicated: 5h30
